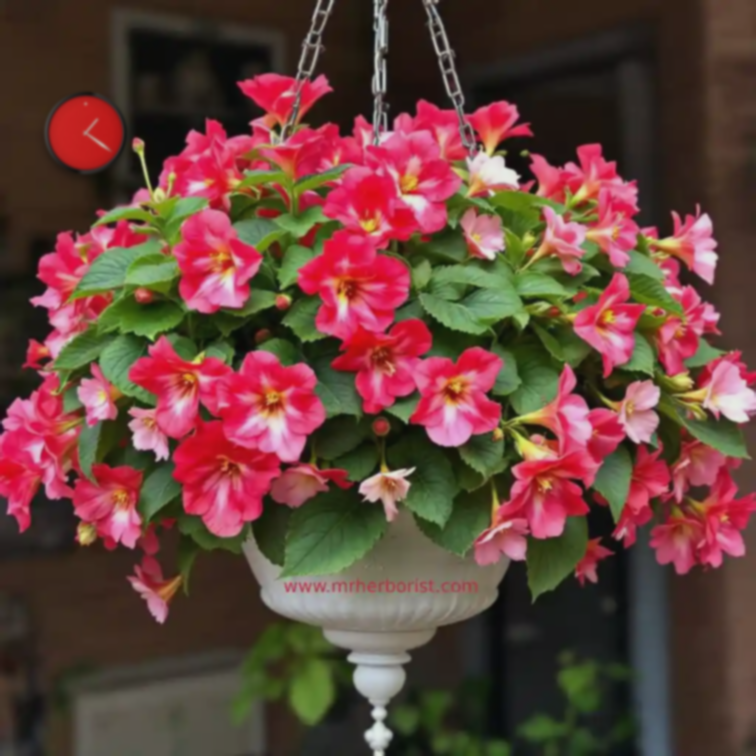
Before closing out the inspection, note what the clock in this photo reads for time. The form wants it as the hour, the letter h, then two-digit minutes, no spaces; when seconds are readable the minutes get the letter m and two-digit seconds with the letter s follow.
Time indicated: 1h21
